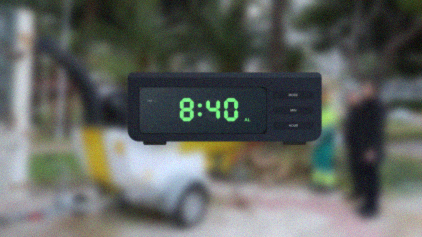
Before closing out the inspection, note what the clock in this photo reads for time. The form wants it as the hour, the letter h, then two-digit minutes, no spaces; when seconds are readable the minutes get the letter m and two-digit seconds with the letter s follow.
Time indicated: 8h40
